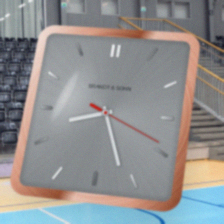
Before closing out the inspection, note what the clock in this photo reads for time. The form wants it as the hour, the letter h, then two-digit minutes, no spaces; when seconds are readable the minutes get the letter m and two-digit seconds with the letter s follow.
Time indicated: 8h26m19s
